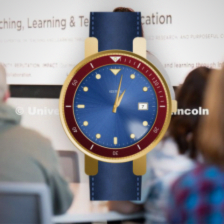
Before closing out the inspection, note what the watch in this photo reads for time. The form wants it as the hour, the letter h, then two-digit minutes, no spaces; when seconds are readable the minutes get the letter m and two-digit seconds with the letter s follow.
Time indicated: 1h02
